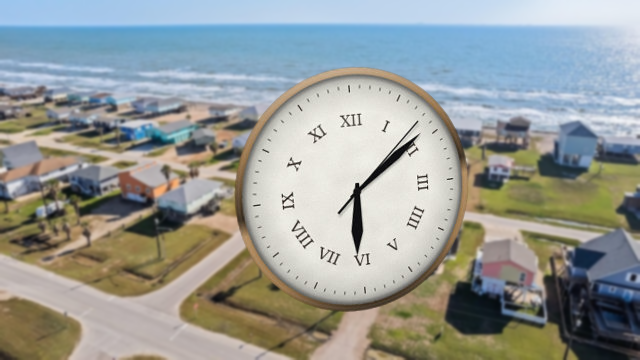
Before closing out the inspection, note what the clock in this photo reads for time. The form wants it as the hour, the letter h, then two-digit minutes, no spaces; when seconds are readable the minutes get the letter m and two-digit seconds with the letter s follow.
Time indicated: 6h09m08s
